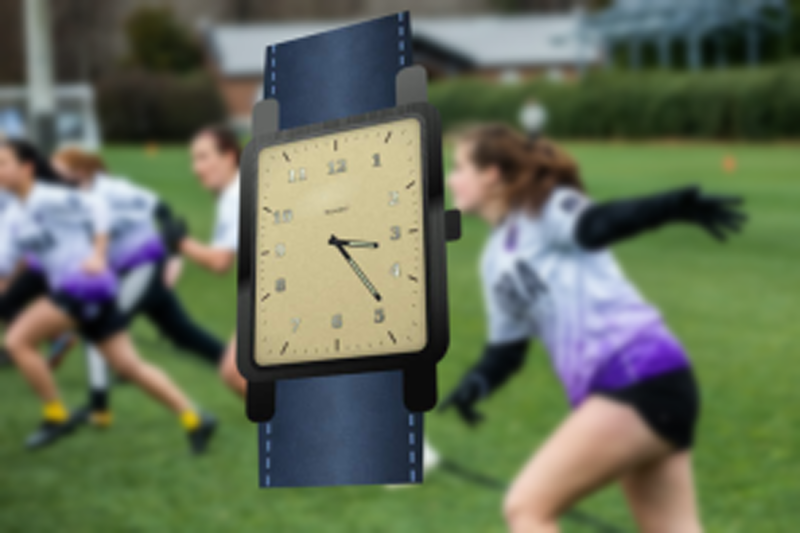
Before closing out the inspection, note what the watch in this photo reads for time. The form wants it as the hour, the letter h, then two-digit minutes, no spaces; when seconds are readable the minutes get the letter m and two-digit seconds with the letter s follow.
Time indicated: 3h24
